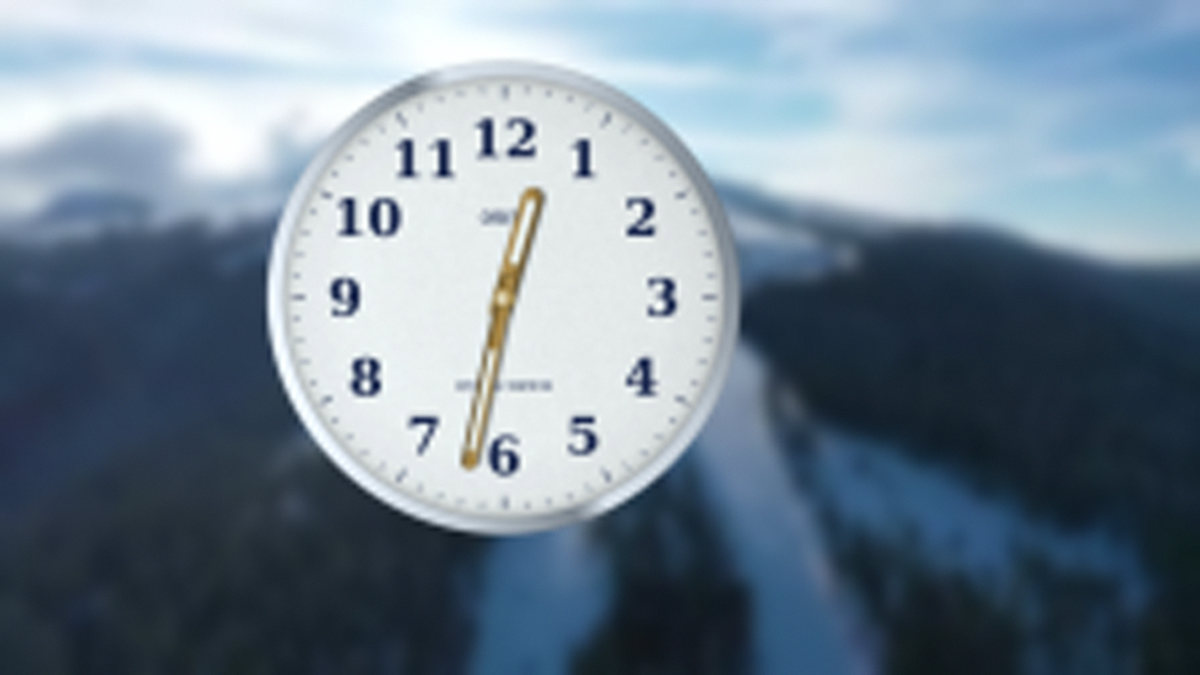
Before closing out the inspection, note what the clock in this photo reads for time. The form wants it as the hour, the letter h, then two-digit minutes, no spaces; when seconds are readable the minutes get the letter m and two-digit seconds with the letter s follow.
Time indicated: 12h32
